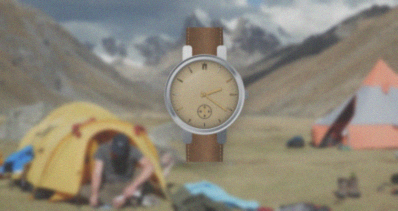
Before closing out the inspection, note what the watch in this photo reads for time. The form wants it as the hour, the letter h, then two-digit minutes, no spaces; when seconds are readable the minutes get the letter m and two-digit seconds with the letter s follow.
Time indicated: 2h21
